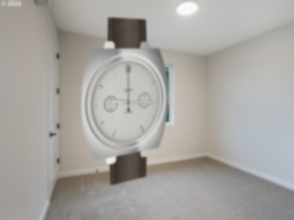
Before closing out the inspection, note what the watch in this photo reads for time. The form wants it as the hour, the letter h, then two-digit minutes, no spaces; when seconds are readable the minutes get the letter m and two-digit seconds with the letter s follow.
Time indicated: 9h16
